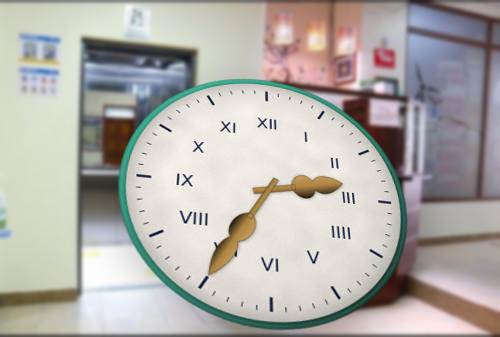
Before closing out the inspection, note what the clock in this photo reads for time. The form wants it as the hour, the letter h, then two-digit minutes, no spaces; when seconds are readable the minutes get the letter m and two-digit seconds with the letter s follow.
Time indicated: 2h35
